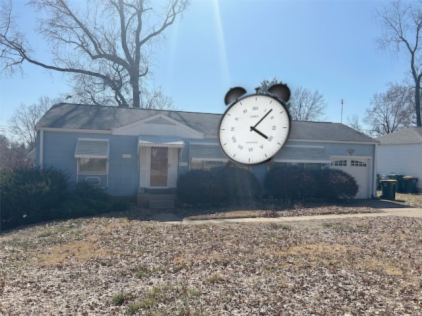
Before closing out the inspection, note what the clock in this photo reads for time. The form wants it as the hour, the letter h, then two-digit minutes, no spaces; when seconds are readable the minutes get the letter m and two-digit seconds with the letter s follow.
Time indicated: 4h07
